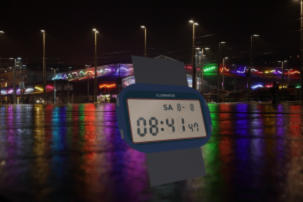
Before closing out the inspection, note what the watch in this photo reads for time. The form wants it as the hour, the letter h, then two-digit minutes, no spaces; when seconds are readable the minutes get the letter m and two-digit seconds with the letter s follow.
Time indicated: 8h41m47s
